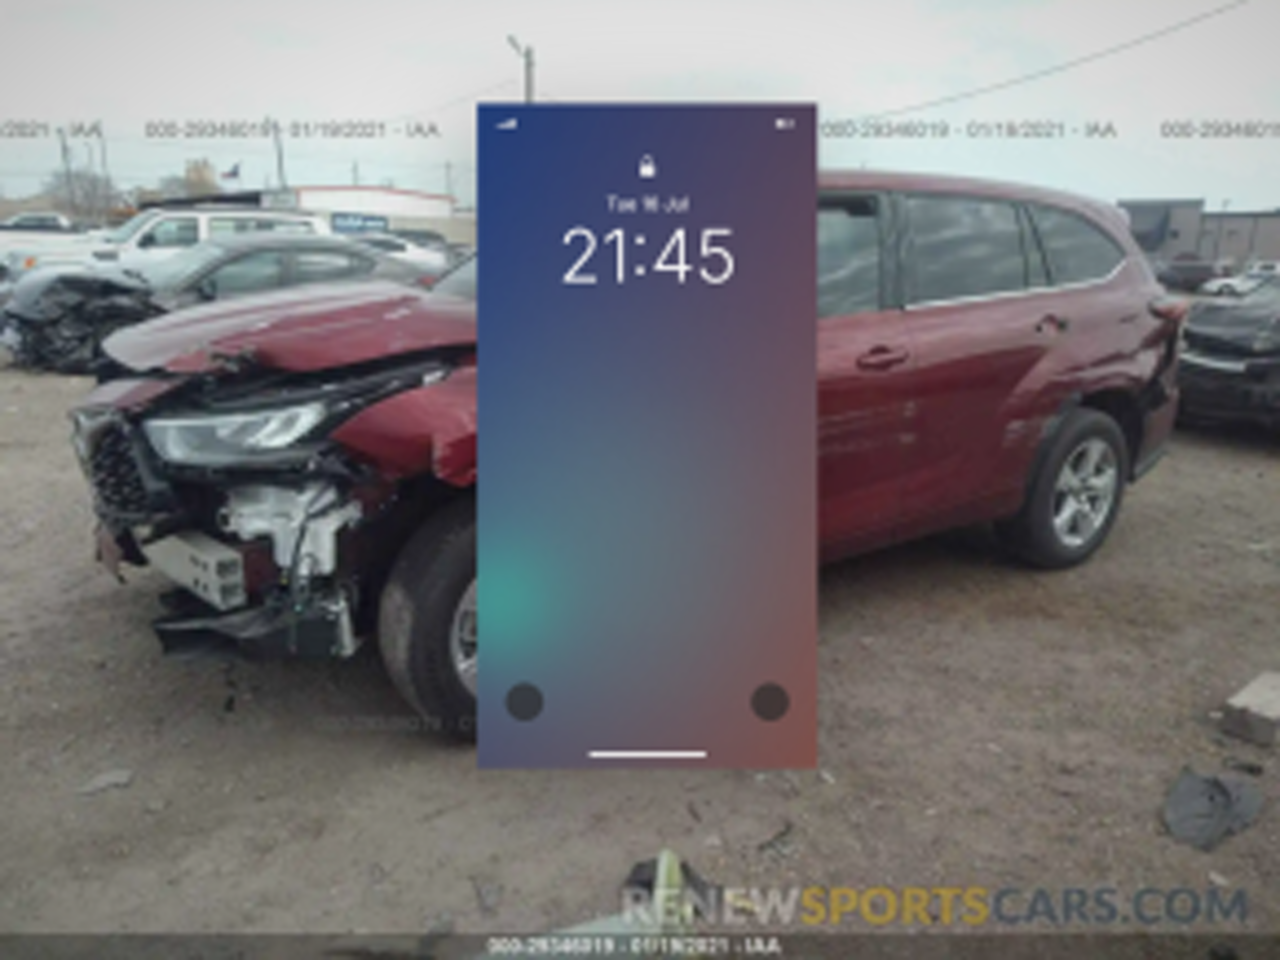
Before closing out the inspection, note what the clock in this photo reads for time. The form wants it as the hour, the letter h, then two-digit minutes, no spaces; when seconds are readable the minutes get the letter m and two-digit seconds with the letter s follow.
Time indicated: 21h45
